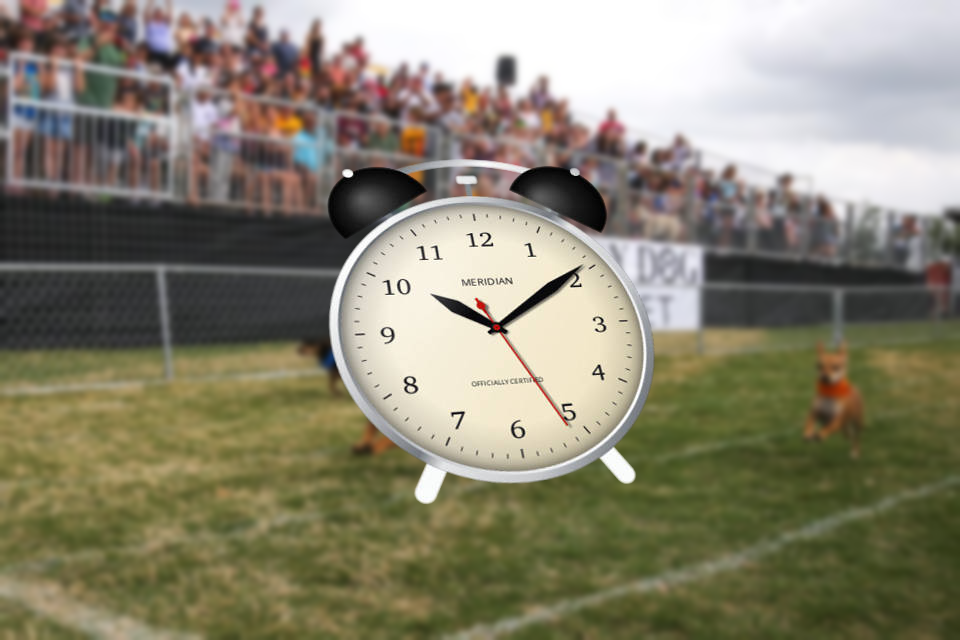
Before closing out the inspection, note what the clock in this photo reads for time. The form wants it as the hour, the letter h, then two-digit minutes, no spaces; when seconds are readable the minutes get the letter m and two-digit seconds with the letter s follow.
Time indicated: 10h09m26s
